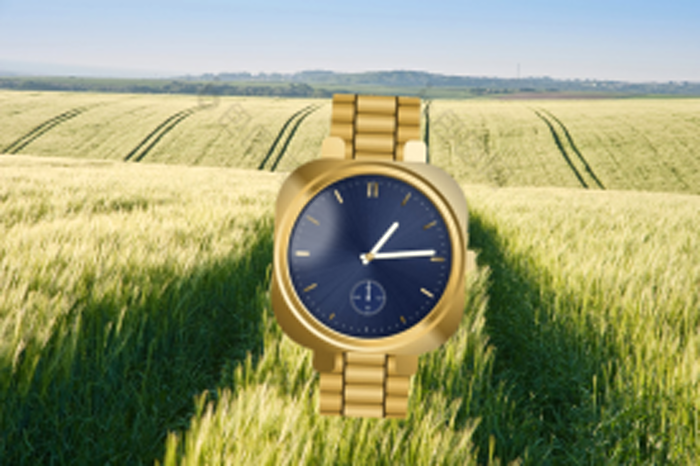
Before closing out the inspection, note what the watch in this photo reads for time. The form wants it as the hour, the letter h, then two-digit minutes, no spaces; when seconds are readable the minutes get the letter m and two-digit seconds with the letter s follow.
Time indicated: 1h14
